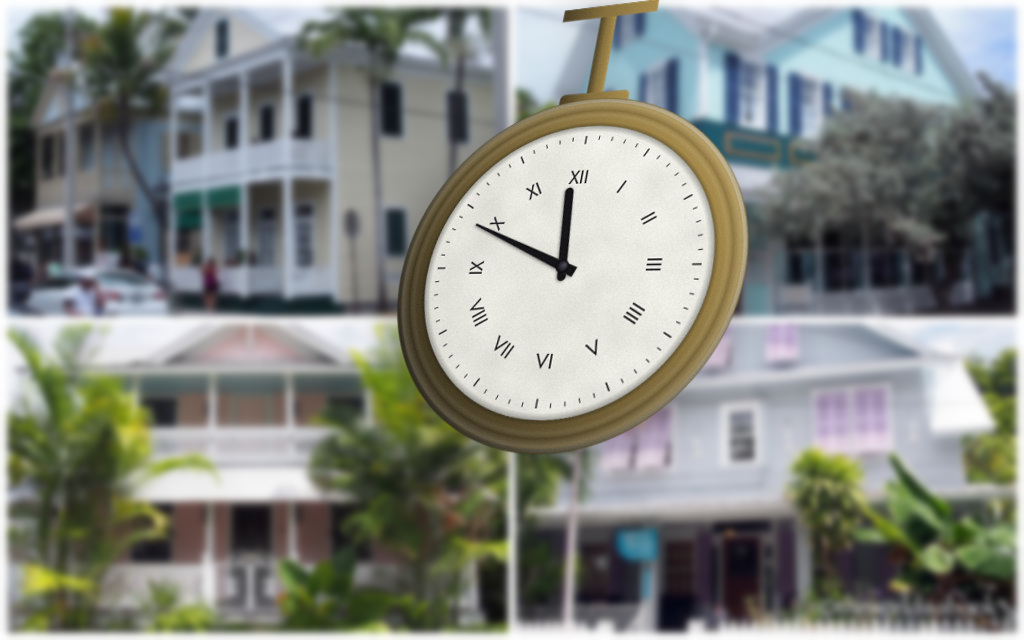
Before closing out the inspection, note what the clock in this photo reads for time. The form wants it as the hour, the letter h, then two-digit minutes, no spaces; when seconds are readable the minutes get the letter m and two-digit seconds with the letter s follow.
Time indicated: 11h49
